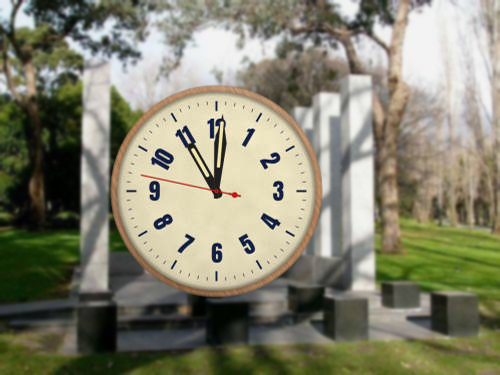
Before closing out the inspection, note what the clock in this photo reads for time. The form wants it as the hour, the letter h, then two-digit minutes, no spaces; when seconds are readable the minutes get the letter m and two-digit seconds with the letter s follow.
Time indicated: 11h00m47s
